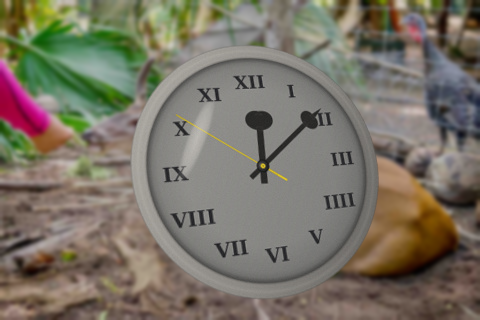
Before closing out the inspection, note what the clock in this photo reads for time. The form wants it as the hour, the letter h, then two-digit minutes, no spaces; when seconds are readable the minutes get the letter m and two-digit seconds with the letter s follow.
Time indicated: 12h08m51s
